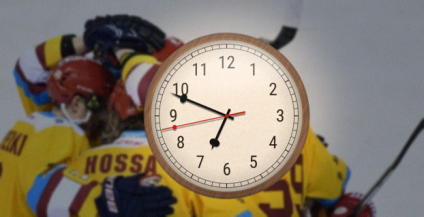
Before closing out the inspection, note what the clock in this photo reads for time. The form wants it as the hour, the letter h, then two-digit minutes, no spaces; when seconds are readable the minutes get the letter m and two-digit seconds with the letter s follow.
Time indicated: 6h48m43s
